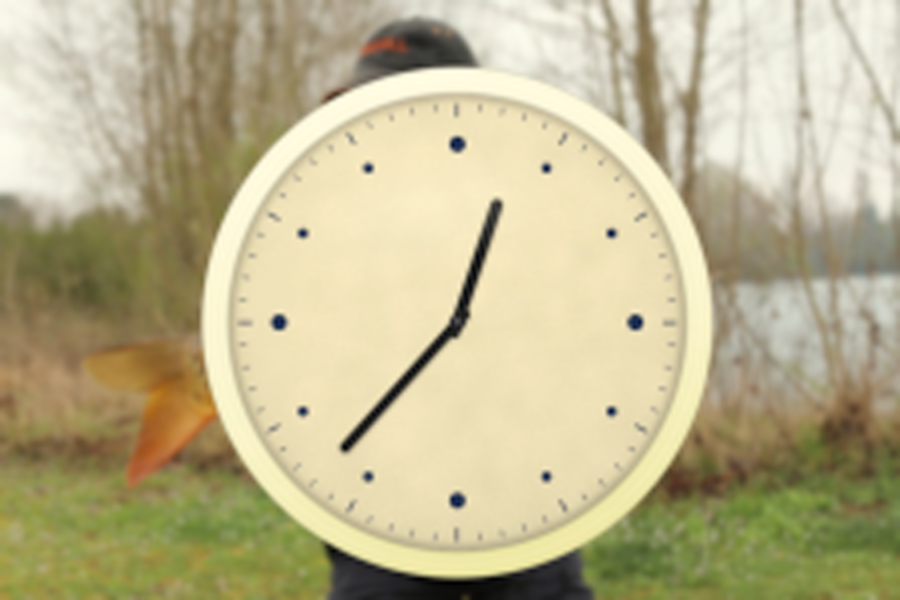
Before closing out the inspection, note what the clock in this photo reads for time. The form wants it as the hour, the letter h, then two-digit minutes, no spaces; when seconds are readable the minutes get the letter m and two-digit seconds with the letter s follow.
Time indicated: 12h37
